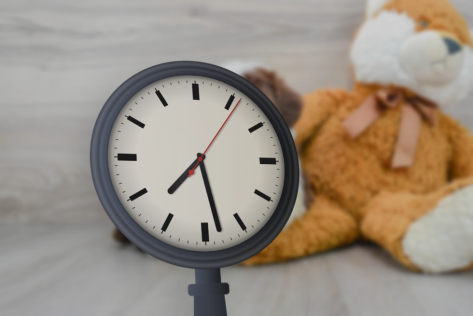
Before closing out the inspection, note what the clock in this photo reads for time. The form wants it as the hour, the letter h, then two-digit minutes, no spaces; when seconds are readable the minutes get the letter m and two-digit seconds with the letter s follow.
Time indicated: 7h28m06s
